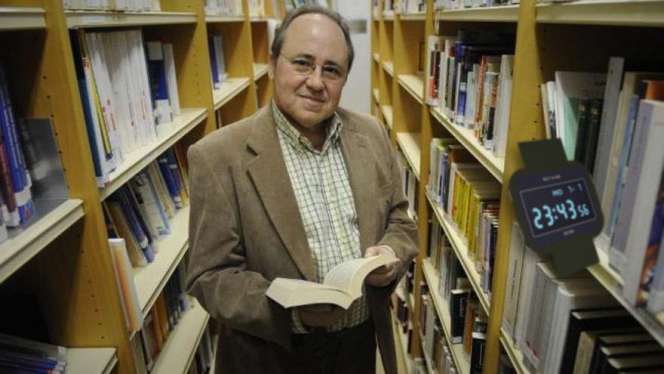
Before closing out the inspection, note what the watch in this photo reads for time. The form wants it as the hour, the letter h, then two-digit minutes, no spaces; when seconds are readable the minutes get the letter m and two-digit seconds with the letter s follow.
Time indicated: 23h43m56s
